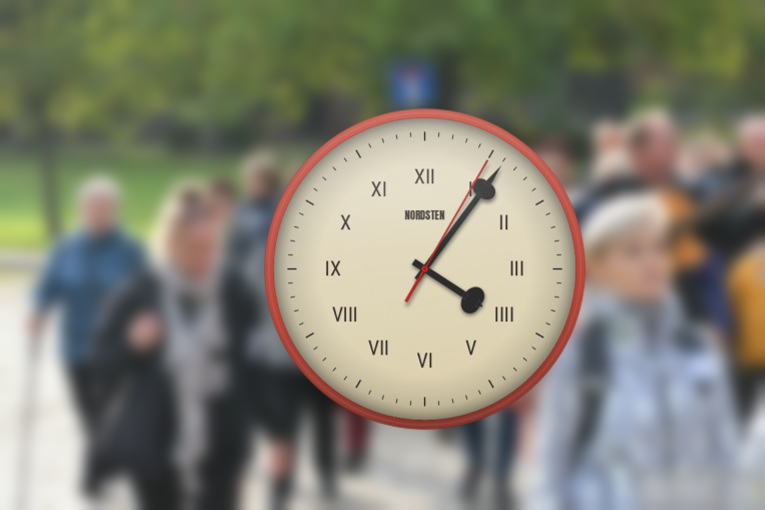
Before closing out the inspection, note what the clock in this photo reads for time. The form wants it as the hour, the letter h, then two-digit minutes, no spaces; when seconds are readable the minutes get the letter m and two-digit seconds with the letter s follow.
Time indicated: 4h06m05s
